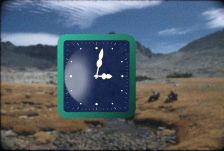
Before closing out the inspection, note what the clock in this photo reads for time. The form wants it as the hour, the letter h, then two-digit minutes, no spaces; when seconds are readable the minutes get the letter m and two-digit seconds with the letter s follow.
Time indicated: 3h02
